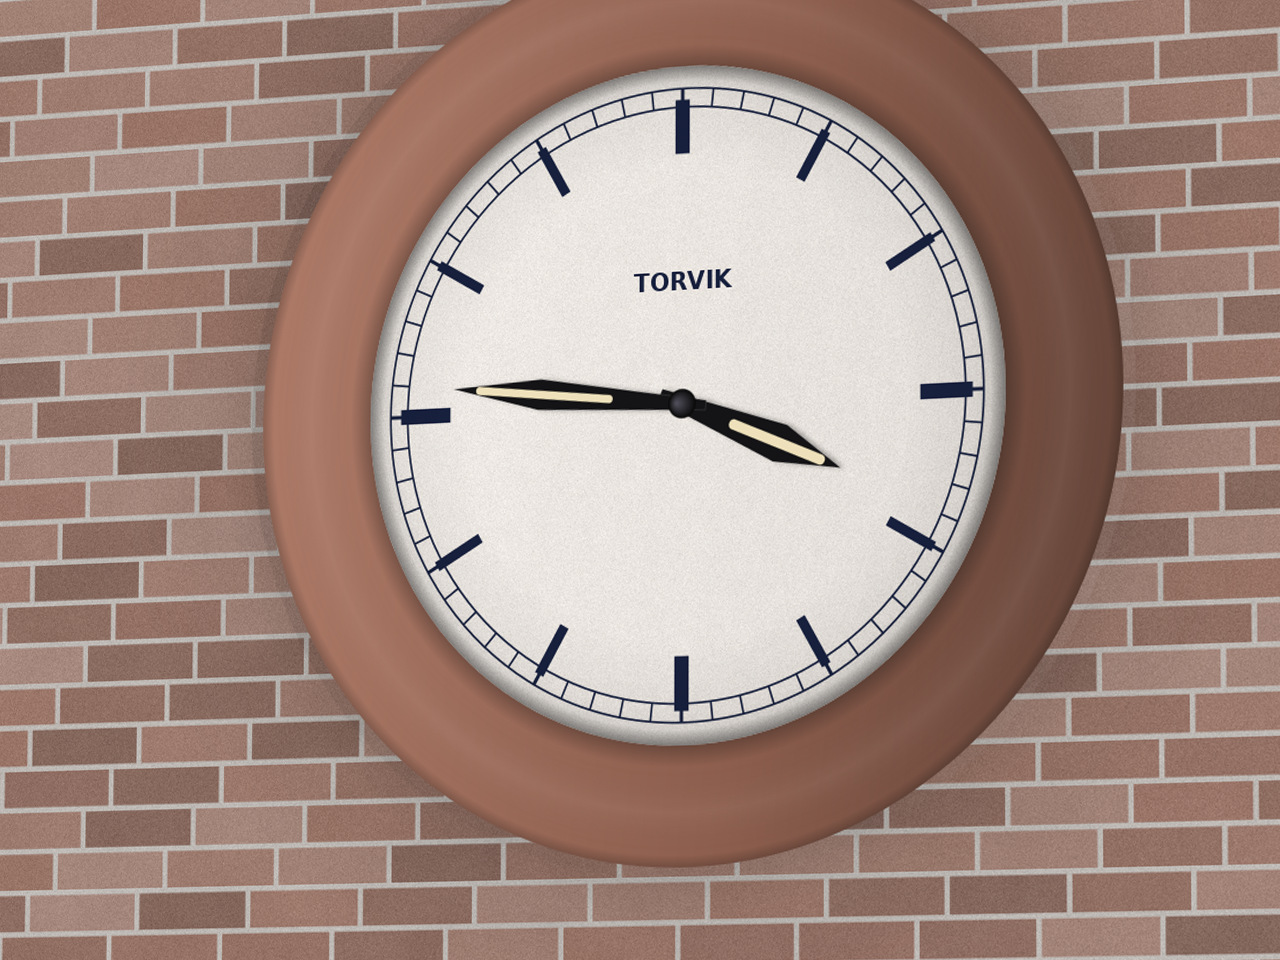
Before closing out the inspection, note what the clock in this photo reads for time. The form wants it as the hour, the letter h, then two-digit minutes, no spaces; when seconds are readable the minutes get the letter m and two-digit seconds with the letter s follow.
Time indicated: 3h46
